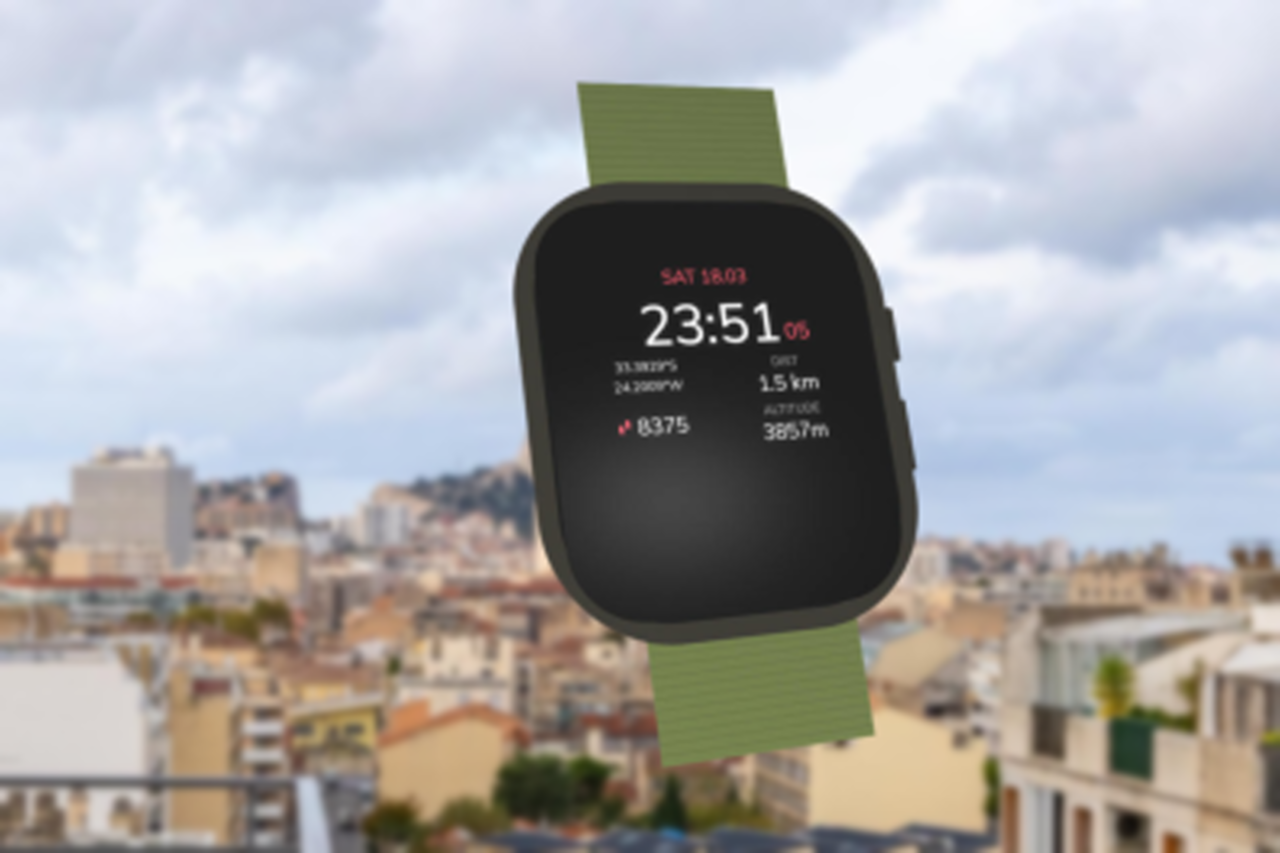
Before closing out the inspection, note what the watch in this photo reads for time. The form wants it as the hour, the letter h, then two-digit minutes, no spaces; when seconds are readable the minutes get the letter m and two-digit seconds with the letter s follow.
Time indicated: 23h51
